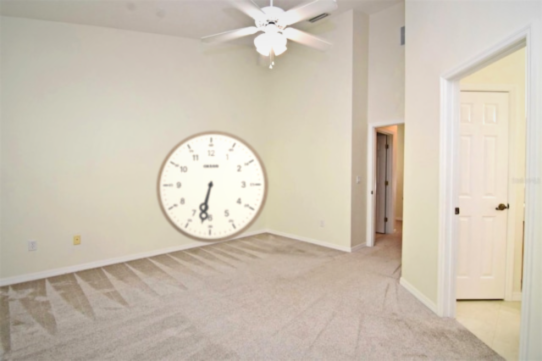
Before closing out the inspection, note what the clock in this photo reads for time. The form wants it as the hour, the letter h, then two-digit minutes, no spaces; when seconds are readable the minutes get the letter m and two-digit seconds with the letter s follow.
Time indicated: 6h32
